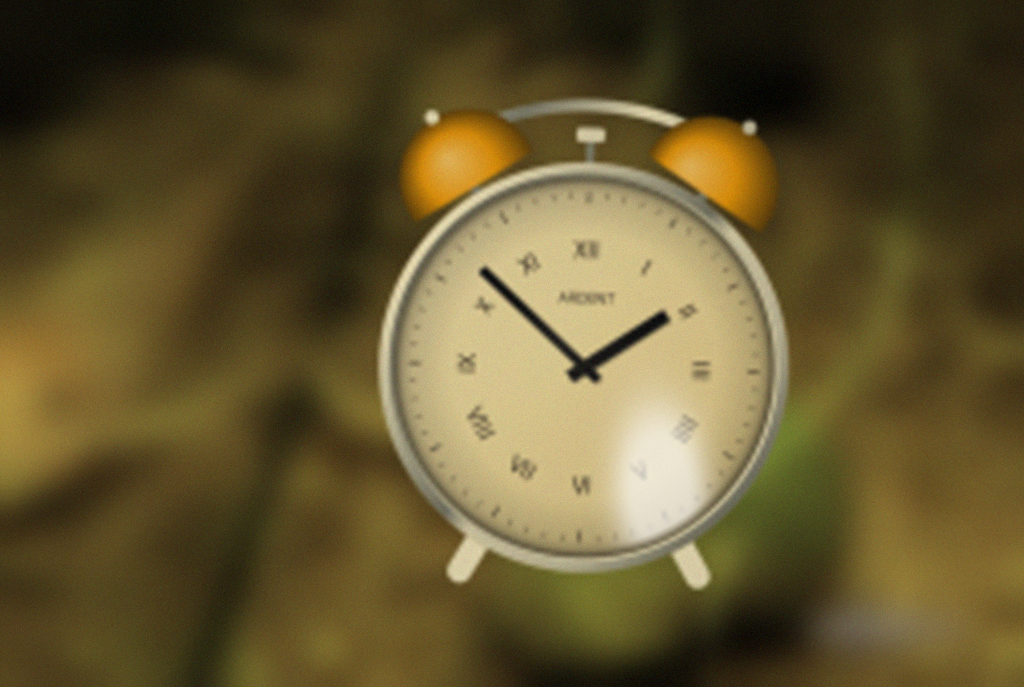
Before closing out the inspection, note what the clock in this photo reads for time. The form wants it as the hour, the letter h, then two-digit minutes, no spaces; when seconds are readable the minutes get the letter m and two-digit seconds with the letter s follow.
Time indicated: 1h52
